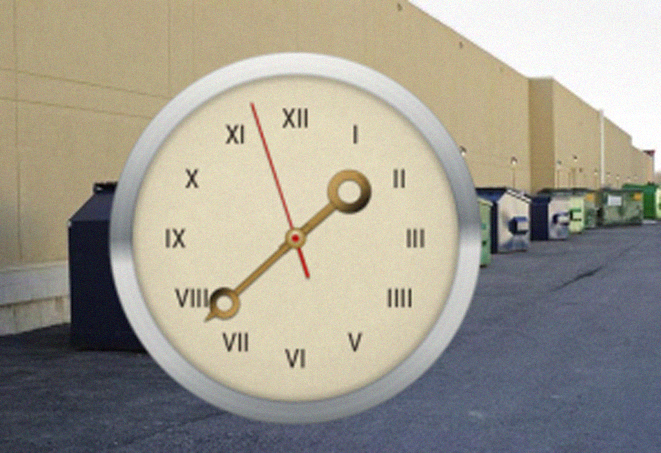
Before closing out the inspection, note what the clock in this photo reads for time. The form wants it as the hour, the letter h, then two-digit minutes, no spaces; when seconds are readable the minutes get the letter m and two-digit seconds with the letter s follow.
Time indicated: 1h37m57s
